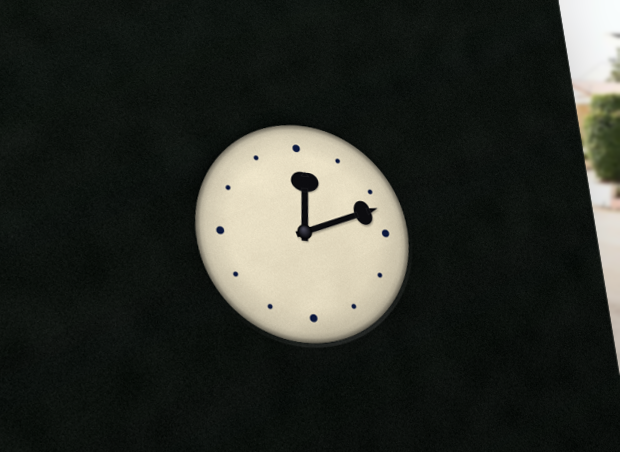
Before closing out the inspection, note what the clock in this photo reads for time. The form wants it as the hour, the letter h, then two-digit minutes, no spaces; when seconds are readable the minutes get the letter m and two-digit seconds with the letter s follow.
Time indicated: 12h12
